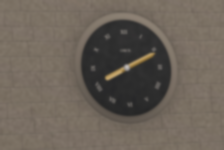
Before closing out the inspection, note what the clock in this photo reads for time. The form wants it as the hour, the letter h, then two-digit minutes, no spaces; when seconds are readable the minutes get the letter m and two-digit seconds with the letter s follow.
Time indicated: 8h11
